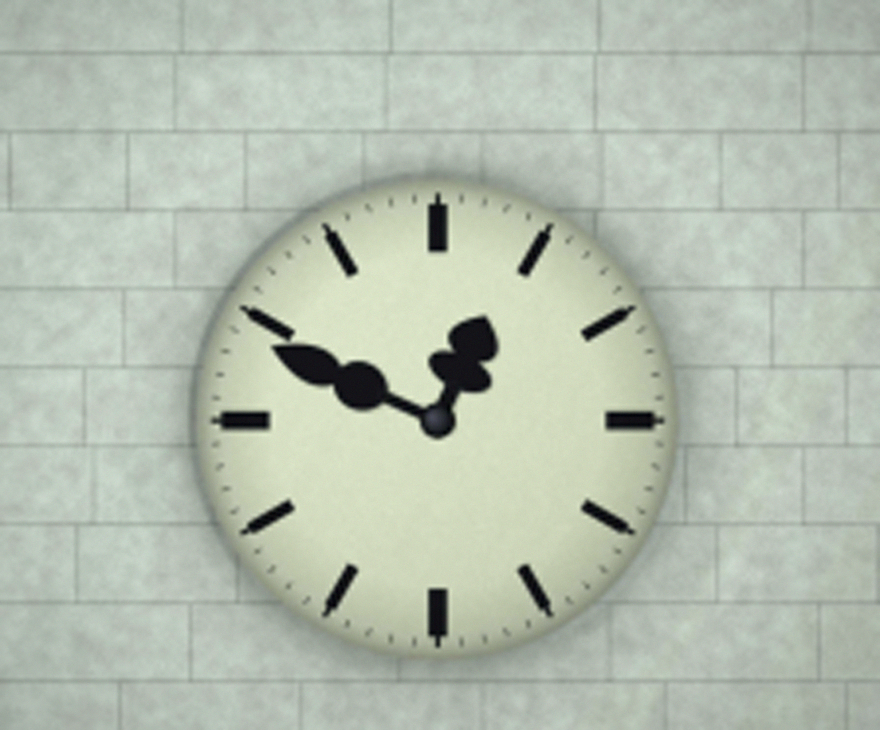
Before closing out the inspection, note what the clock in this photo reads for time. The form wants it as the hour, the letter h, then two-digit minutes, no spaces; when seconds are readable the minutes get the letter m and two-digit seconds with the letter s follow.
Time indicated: 12h49
